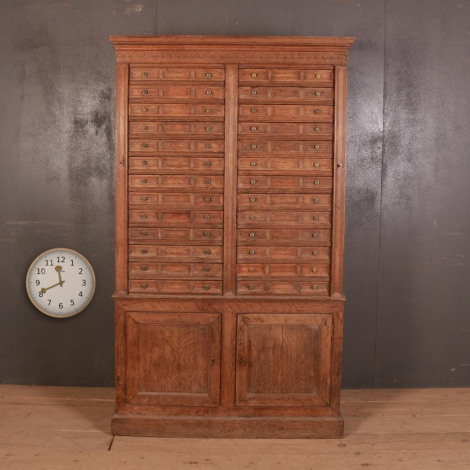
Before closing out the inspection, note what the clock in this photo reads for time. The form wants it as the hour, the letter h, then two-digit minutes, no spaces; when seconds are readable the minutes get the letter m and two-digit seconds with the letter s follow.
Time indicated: 11h41
